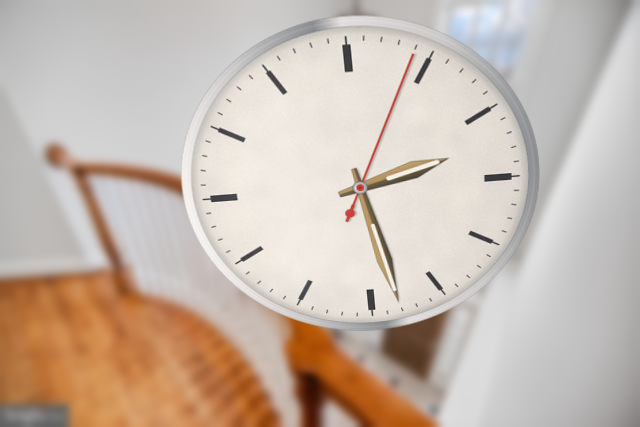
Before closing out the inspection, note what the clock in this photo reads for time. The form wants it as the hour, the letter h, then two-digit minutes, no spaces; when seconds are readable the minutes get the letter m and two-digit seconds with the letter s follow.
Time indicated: 2h28m04s
